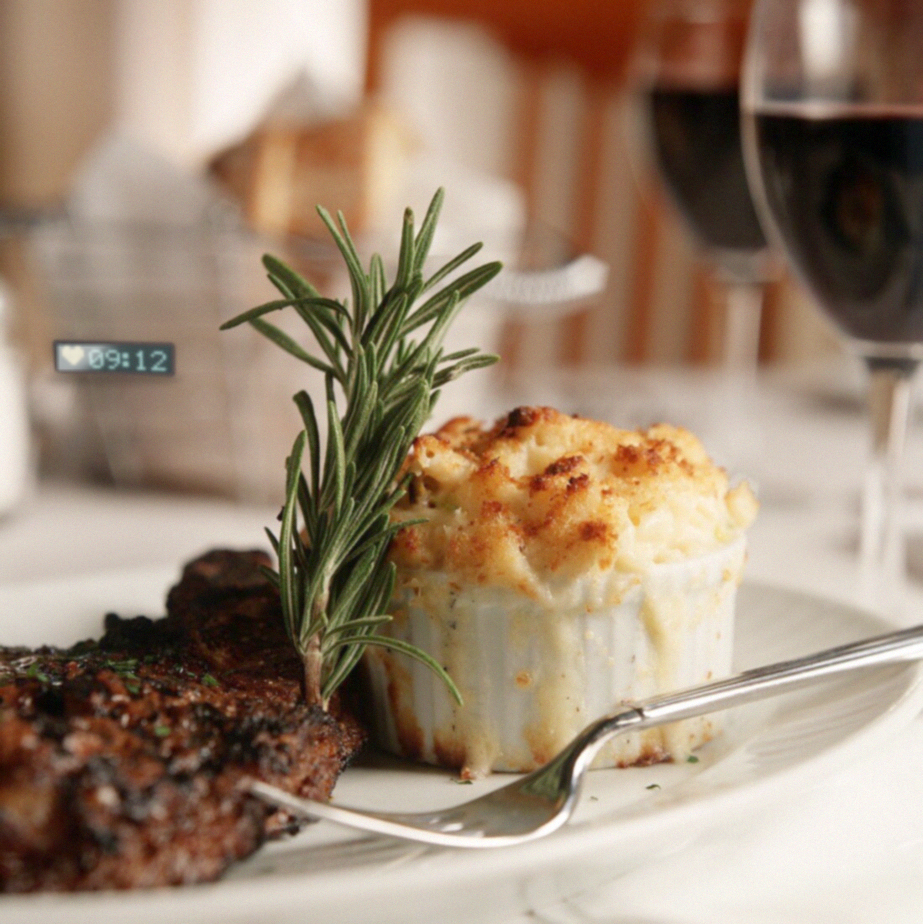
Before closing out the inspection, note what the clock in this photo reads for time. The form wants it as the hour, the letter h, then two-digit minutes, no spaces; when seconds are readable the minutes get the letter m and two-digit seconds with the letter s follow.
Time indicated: 9h12
